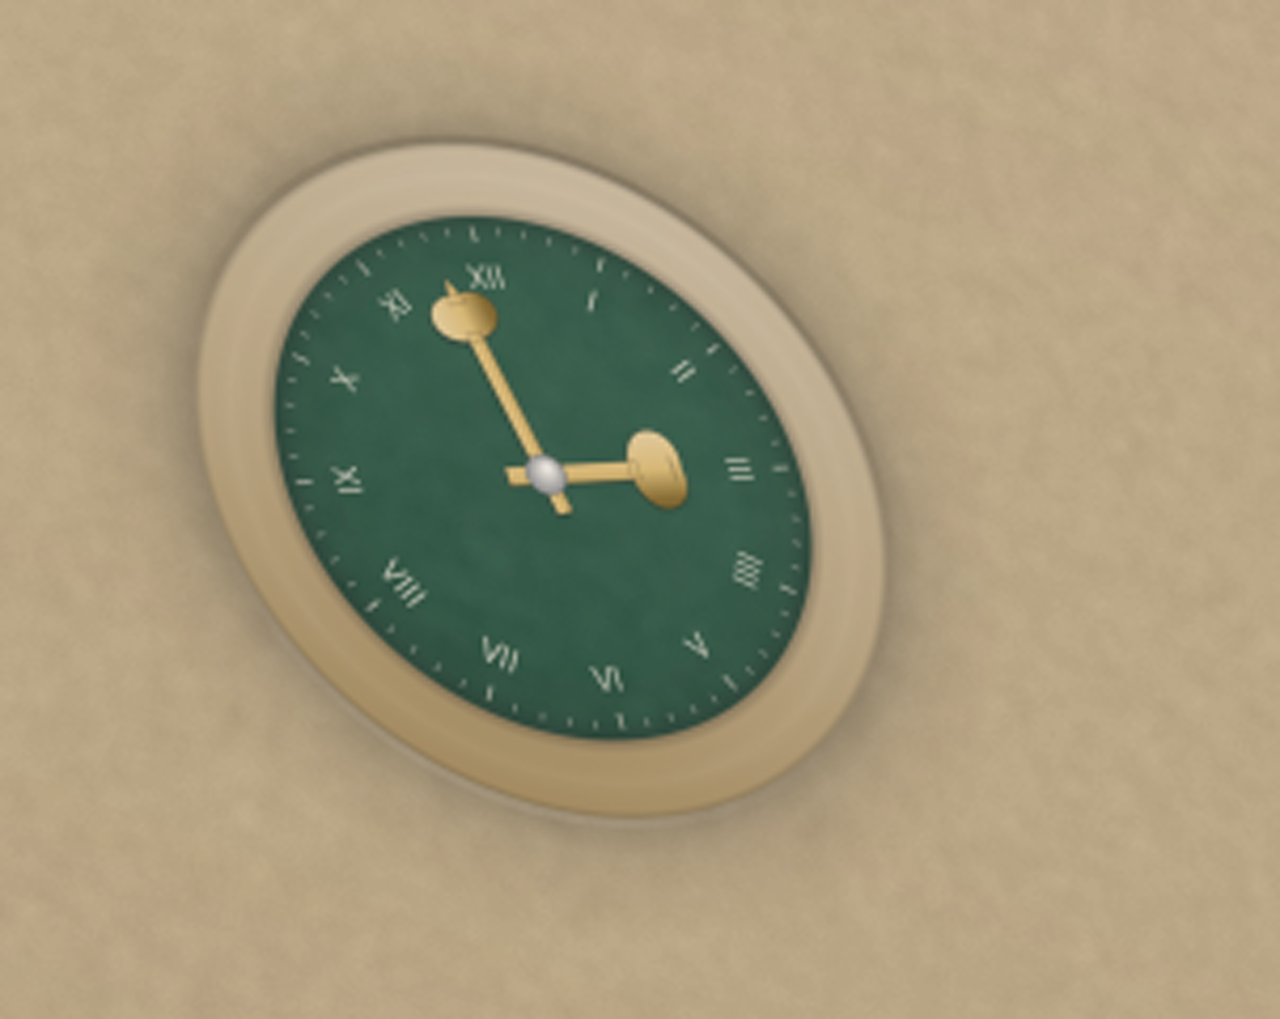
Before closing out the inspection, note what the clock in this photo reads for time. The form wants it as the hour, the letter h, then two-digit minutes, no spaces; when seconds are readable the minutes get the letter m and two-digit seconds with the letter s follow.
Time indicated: 2h58
